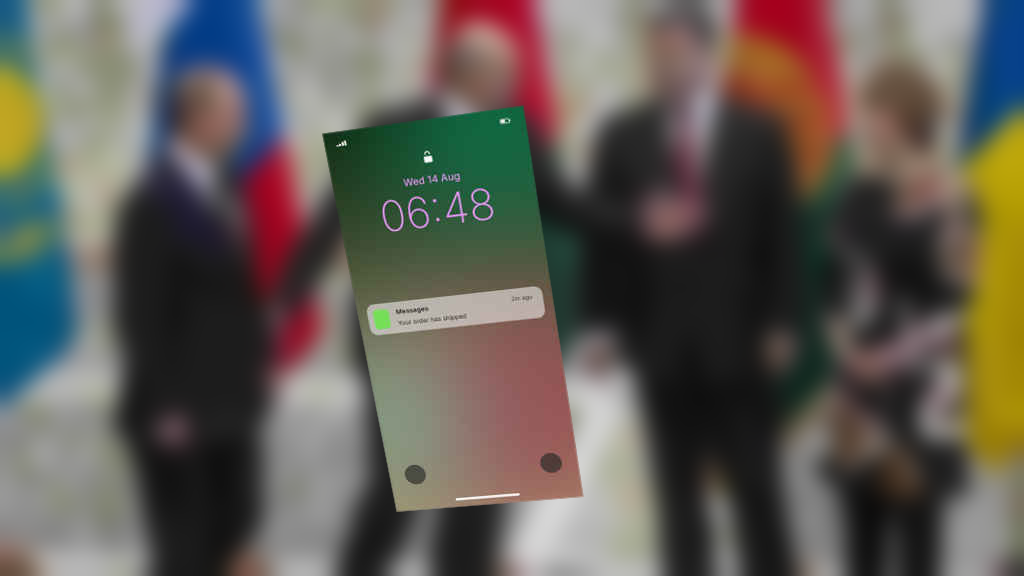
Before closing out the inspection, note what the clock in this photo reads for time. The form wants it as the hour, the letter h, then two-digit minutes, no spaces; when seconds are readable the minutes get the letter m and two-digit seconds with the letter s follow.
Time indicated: 6h48
